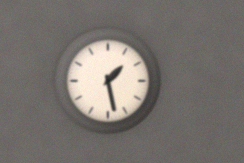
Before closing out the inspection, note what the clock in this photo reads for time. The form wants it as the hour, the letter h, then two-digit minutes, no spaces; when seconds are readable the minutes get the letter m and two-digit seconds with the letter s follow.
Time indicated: 1h28
